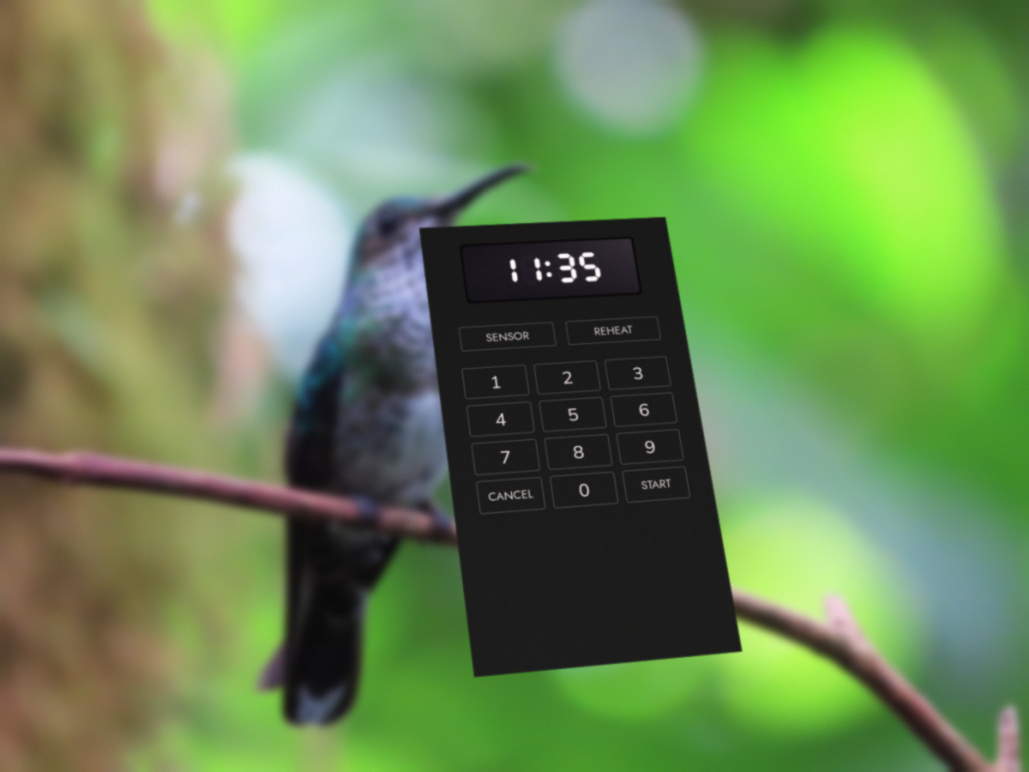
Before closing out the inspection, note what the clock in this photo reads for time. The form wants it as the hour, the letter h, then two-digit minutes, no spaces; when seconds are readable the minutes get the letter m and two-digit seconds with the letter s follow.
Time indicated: 11h35
